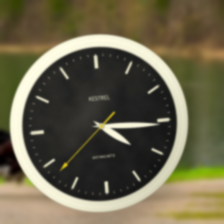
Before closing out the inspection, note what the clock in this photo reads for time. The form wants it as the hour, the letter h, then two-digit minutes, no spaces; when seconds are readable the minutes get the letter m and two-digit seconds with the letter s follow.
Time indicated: 4h15m38s
